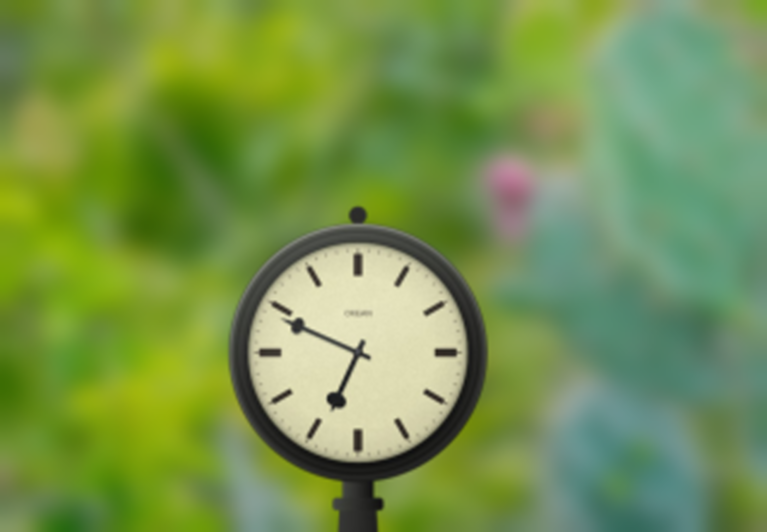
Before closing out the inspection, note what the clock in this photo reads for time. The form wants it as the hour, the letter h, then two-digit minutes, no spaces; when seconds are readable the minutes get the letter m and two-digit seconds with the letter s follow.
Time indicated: 6h49
